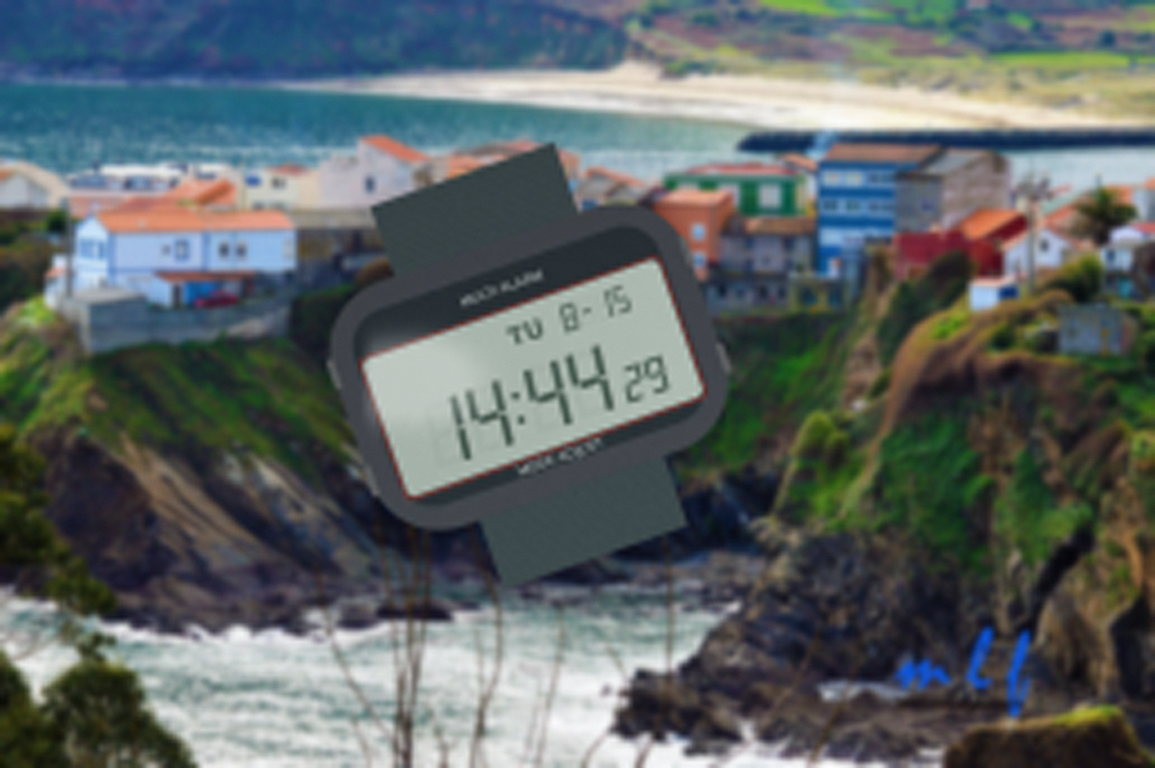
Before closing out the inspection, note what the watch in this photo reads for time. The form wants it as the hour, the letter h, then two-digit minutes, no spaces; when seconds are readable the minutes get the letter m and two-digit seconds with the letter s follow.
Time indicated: 14h44m29s
